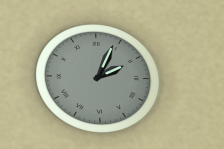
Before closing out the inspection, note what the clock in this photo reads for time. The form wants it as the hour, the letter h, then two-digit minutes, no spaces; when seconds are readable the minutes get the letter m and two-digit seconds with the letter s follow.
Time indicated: 2h04
